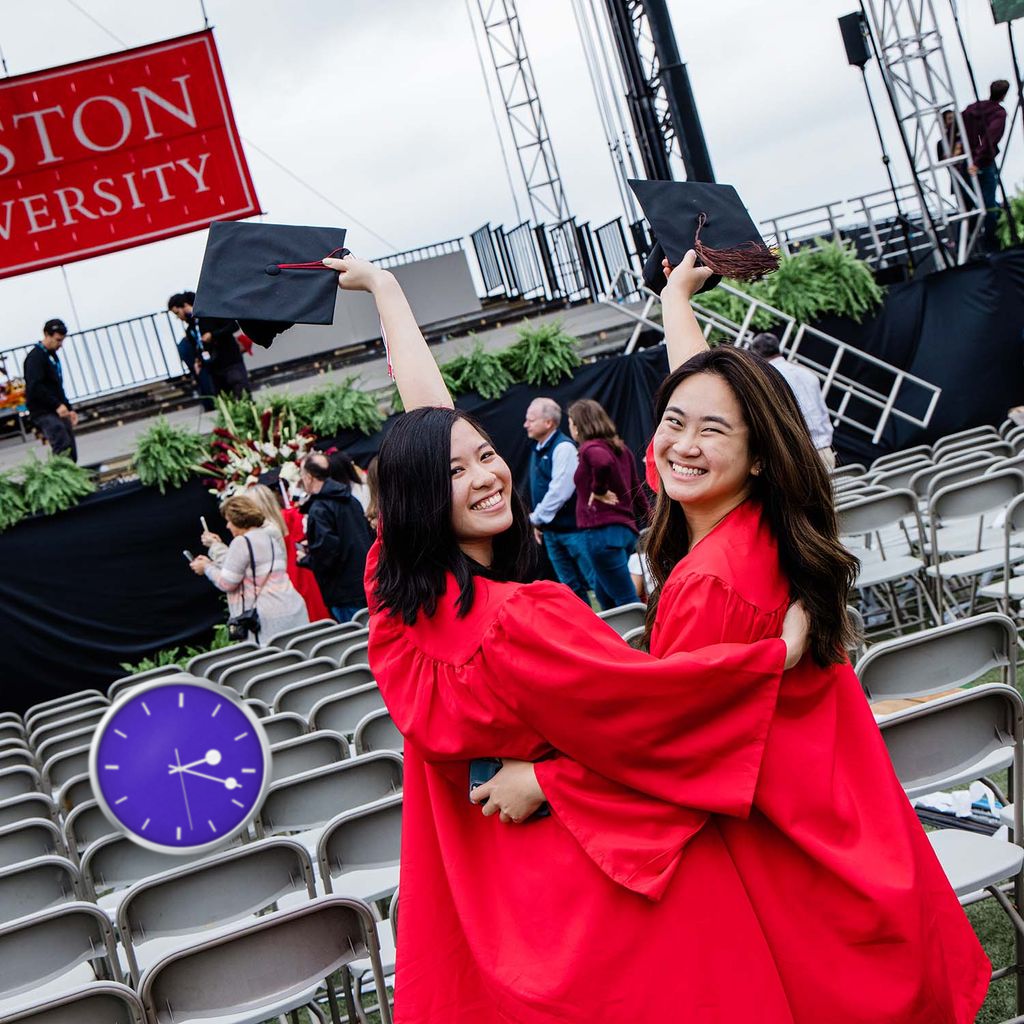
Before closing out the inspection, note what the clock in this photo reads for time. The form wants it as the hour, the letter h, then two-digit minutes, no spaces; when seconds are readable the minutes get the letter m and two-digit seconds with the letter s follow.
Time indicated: 2h17m28s
